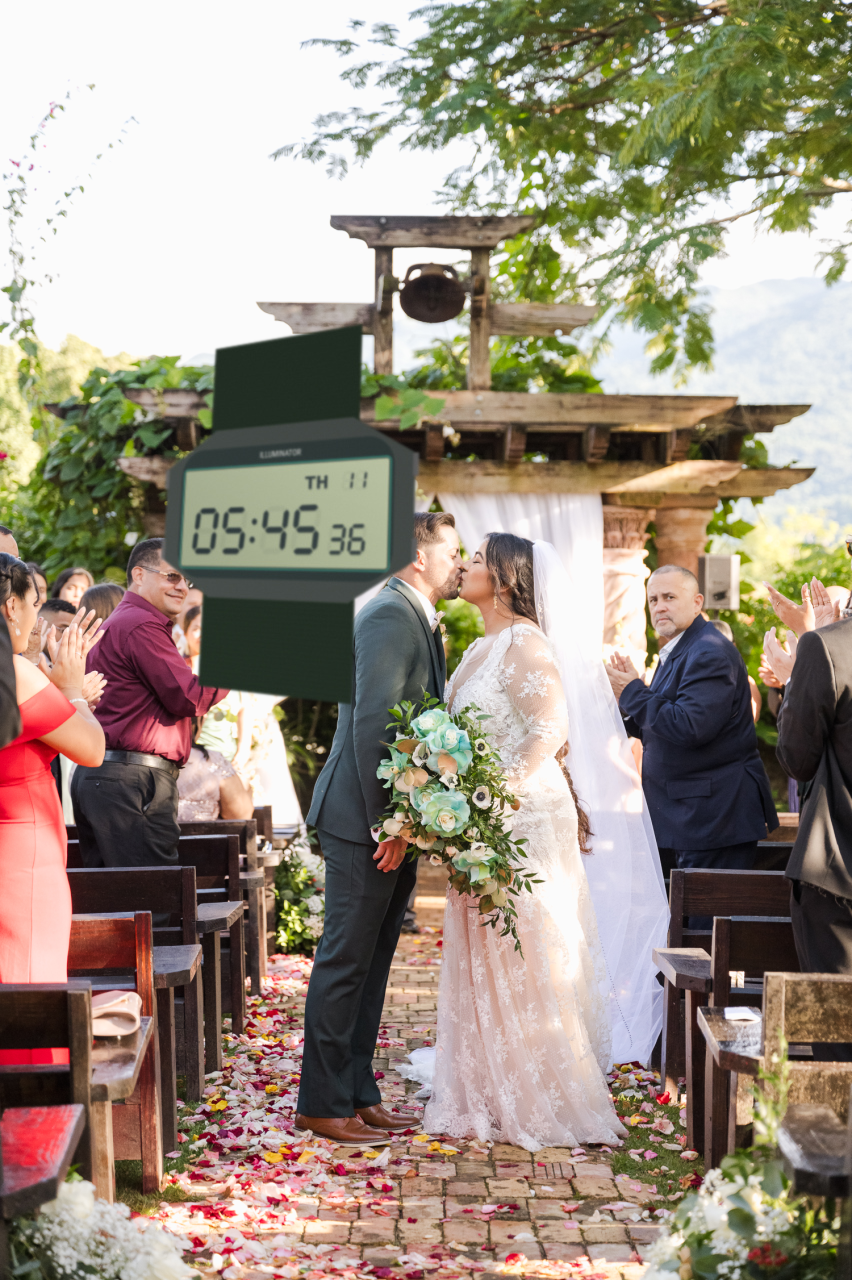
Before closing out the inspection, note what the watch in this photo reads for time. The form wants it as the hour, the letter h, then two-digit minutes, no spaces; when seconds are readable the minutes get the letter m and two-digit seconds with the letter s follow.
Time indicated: 5h45m36s
